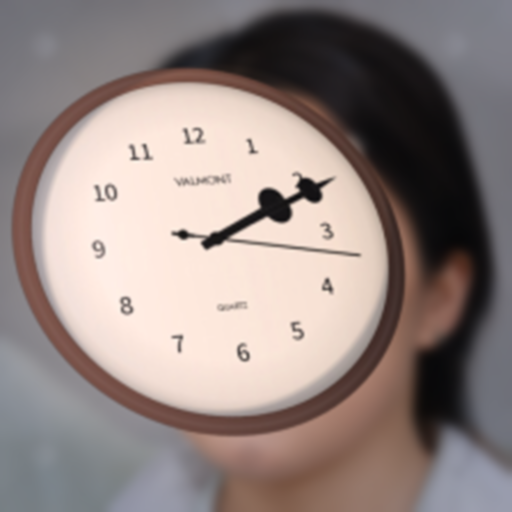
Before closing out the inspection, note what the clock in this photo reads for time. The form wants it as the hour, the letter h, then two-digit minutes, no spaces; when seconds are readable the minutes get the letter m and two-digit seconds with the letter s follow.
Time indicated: 2h11m17s
